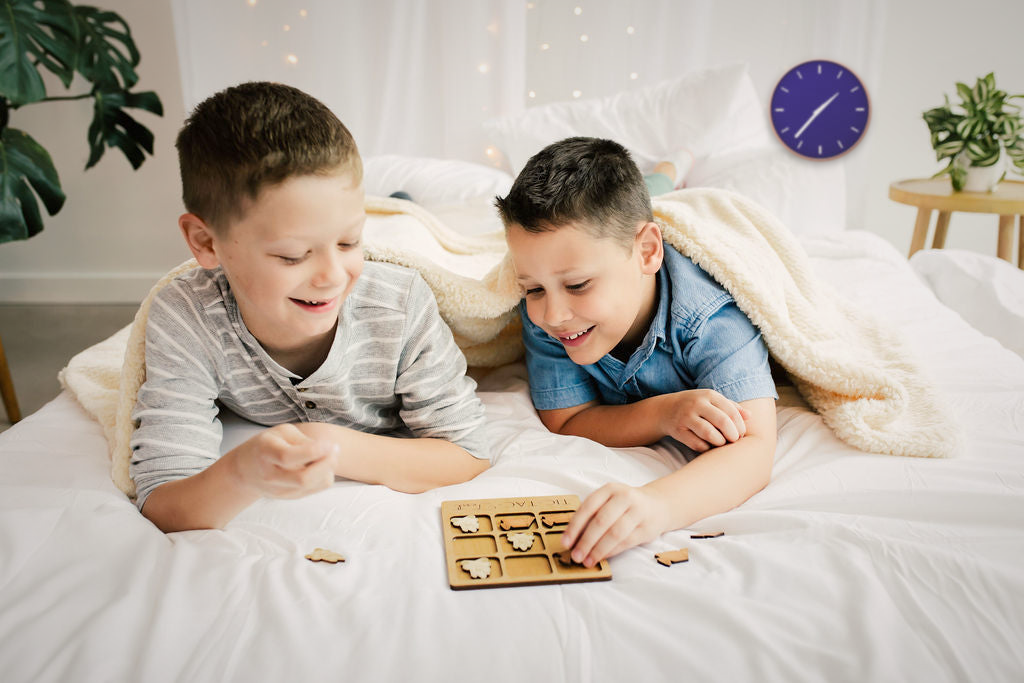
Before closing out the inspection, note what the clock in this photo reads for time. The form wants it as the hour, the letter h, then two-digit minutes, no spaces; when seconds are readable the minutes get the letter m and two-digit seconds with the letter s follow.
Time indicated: 1h37
